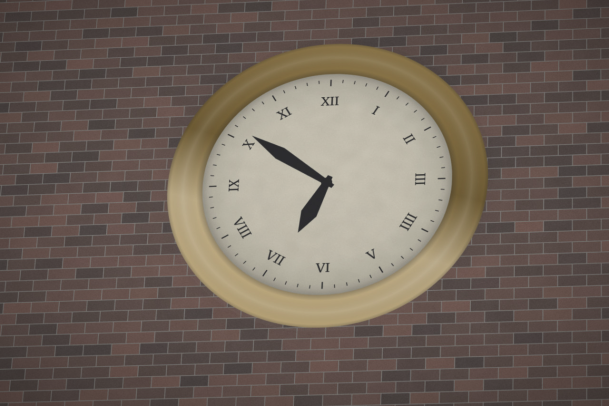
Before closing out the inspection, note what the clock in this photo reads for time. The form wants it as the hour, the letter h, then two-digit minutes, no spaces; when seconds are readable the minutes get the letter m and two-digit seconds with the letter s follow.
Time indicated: 6h51
